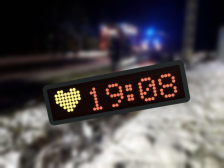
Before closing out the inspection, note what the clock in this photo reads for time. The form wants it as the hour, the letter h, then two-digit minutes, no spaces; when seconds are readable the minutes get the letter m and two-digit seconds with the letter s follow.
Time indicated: 19h08
